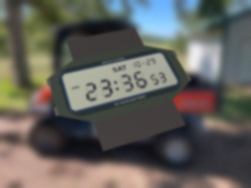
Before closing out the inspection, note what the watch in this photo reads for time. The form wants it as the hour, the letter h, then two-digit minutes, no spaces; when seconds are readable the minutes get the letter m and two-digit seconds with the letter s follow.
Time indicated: 23h36m53s
